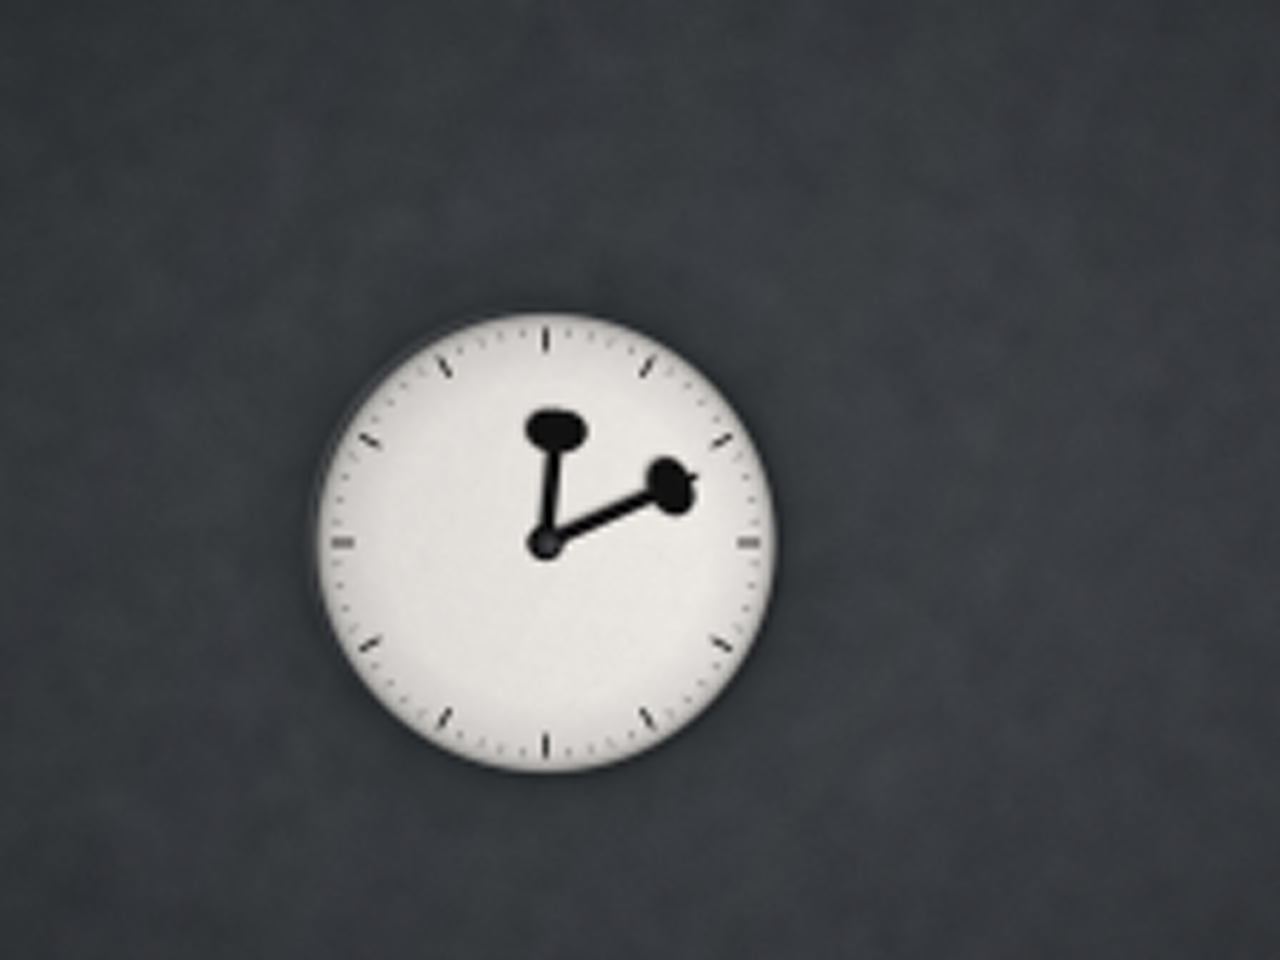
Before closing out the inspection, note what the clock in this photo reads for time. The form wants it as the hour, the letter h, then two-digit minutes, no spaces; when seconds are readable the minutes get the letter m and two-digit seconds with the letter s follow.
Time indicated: 12h11
